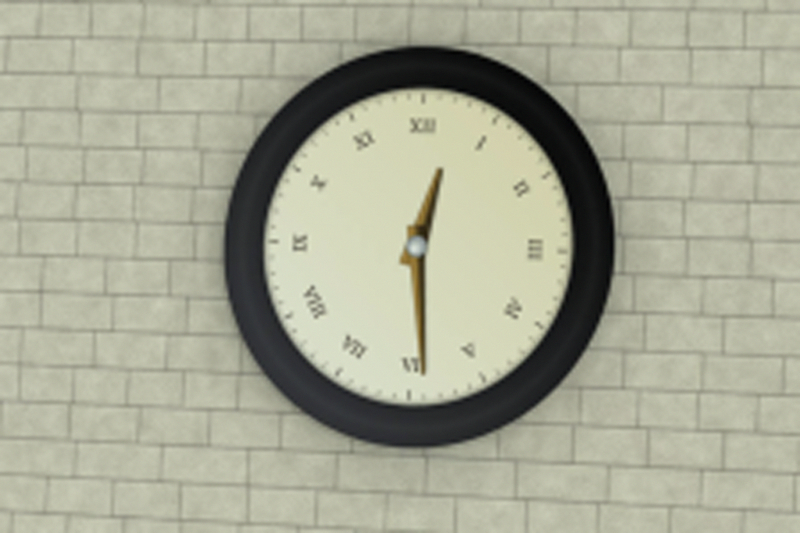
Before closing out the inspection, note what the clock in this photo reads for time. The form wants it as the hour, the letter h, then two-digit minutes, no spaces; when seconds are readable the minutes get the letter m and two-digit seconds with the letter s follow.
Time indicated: 12h29
